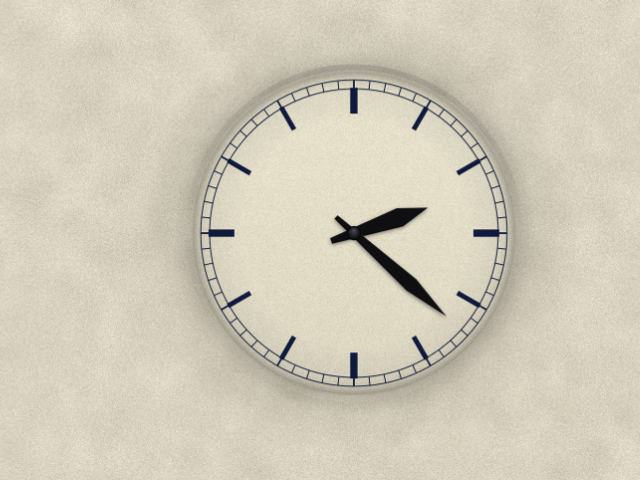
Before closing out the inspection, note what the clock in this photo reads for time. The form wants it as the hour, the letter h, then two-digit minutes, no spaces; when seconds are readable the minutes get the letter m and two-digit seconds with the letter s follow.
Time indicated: 2h22
